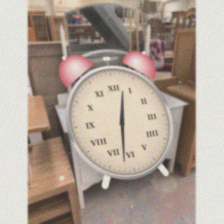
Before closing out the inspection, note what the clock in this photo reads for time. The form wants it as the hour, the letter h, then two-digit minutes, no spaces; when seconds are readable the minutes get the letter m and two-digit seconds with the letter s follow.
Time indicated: 12h32
